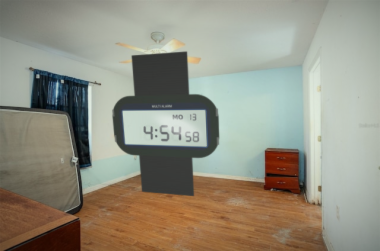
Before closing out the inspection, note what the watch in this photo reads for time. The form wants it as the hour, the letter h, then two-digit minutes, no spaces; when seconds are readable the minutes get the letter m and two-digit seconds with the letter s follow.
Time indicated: 4h54m58s
